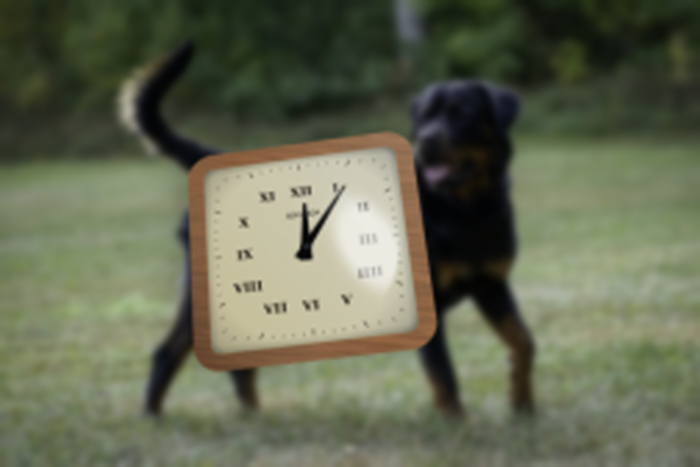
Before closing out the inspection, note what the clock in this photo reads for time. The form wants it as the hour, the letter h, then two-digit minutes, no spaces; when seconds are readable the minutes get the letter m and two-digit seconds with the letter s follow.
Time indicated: 12h06
